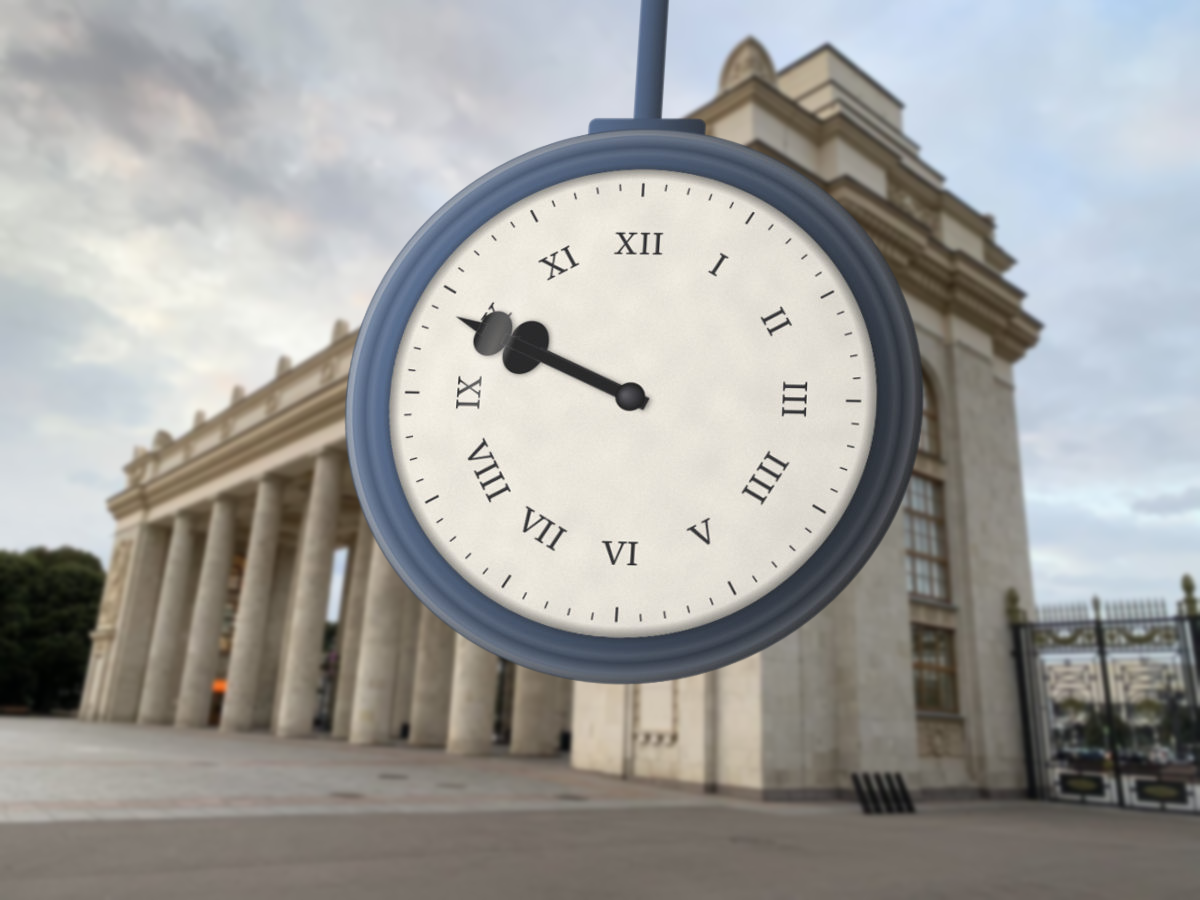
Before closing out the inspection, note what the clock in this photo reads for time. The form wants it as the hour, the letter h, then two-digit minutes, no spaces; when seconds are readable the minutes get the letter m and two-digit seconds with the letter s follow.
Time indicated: 9h49
